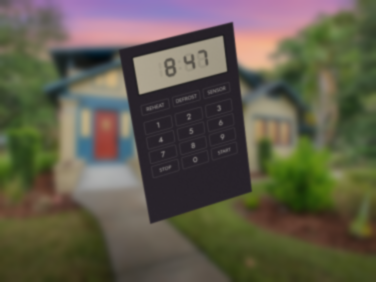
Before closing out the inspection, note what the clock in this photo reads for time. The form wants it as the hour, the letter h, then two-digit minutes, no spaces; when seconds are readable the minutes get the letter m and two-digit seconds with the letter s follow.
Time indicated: 8h47
